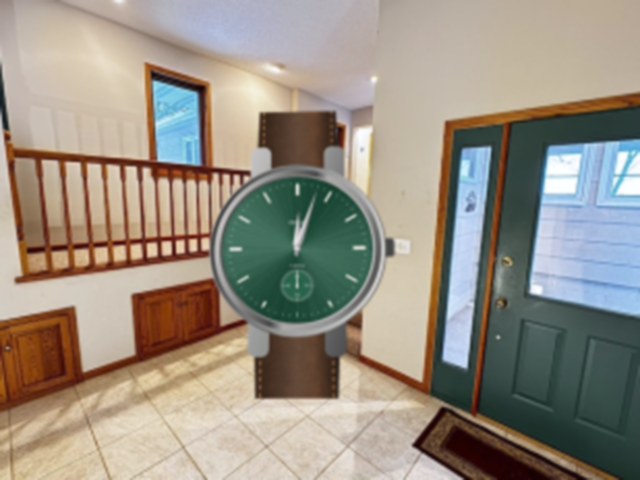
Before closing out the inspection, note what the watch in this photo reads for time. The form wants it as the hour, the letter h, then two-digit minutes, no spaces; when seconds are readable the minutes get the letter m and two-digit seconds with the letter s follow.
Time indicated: 12h03
